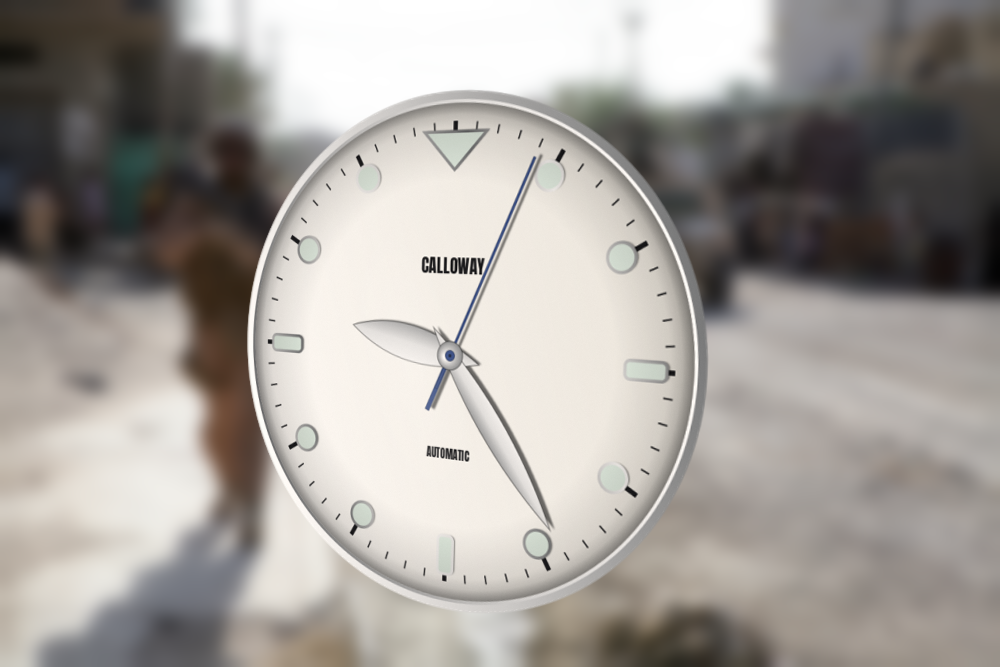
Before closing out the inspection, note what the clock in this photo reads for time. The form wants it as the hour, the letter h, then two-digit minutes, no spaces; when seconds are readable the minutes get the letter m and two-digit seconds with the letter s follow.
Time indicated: 9h24m04s
